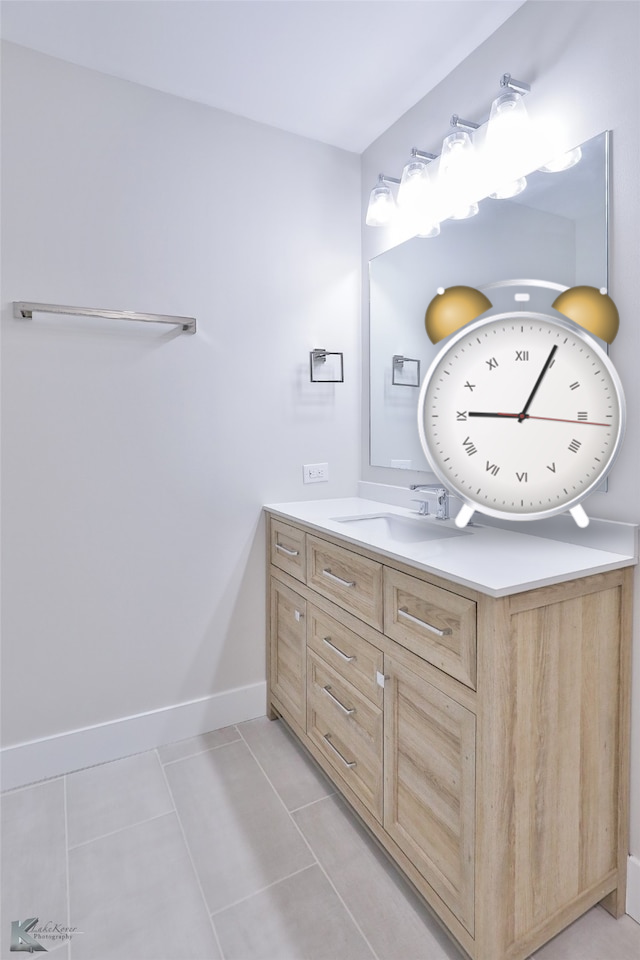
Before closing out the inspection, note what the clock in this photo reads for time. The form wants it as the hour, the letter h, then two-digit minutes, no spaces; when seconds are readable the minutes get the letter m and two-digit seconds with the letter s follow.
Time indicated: 9h04m16s
